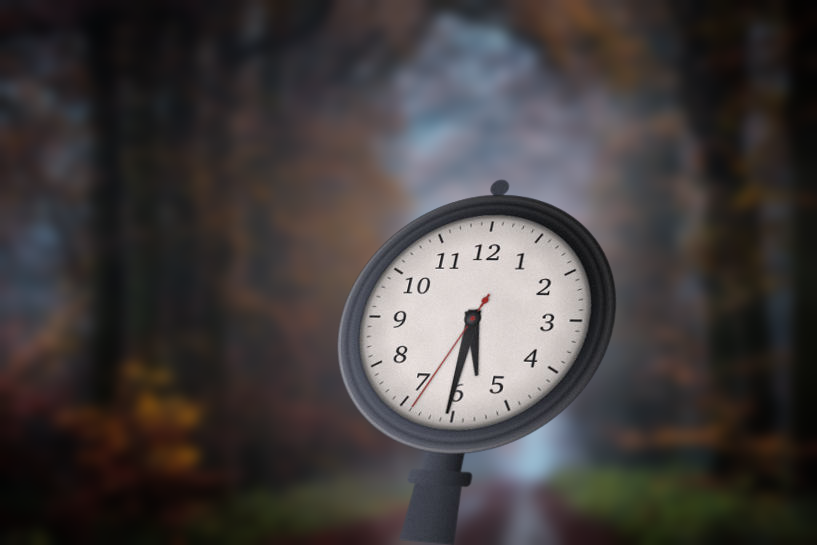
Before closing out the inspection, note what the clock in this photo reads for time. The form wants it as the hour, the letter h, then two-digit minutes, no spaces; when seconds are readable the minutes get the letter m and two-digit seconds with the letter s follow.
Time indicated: 5h30m34s
